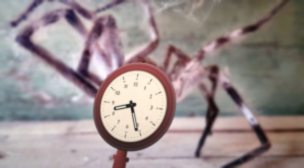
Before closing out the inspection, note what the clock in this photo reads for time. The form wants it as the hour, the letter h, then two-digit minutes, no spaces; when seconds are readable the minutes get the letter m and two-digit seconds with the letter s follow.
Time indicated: 8h26
